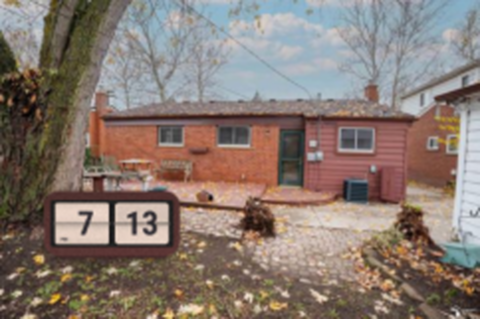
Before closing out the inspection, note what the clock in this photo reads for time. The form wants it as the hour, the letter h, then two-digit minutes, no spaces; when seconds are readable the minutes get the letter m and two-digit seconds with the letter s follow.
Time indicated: 7h13
